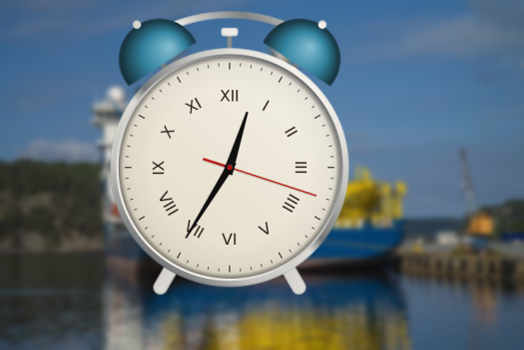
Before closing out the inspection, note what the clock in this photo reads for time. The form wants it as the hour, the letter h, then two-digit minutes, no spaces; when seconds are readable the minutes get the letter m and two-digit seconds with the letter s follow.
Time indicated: 12h35m18s
